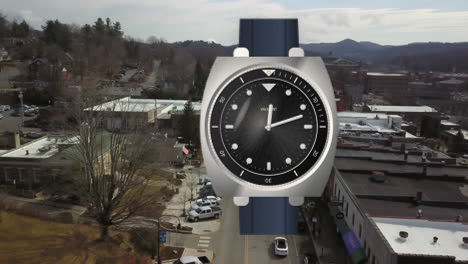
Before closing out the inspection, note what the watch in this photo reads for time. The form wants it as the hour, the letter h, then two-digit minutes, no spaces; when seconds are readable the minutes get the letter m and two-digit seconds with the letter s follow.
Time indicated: 12h12
